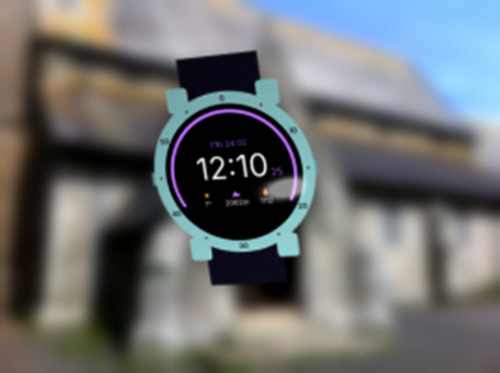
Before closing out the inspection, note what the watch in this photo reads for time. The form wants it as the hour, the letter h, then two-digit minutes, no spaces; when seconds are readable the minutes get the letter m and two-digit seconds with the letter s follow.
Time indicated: 12h10
